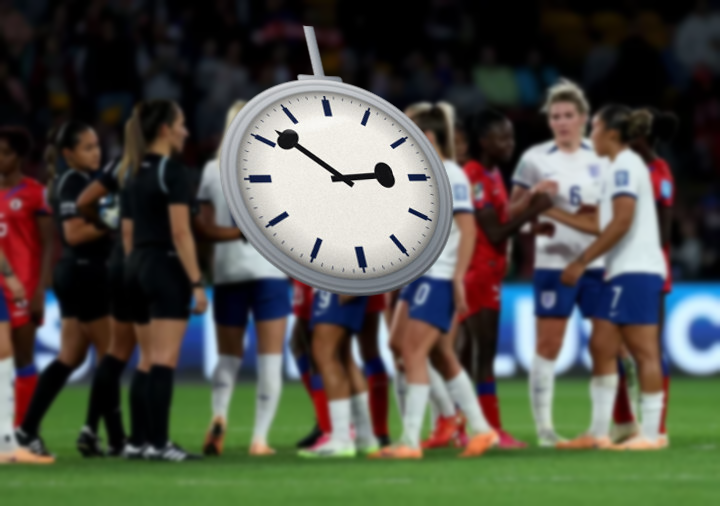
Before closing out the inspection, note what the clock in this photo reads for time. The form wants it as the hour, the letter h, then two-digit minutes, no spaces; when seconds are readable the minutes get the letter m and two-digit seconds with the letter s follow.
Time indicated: 2h52
